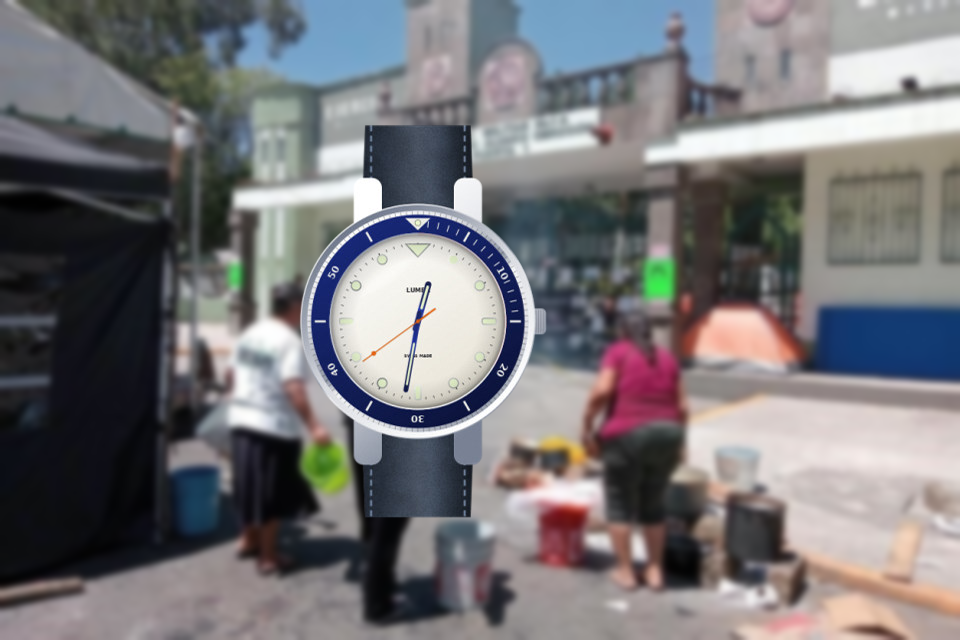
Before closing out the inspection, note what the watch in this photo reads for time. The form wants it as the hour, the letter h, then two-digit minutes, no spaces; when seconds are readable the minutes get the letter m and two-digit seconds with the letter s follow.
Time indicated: 12h31m39s
